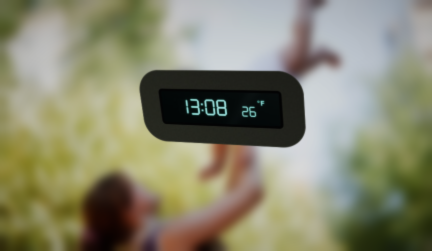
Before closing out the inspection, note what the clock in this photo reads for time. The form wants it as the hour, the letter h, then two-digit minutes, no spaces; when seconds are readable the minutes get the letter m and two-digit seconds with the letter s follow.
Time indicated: 13h08
